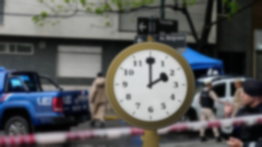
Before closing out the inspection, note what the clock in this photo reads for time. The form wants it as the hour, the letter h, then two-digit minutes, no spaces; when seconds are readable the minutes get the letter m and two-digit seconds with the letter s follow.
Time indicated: 2h00
